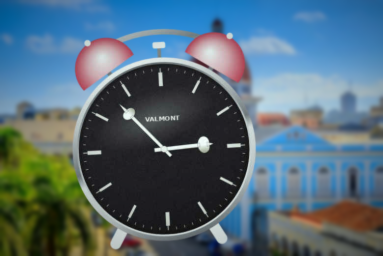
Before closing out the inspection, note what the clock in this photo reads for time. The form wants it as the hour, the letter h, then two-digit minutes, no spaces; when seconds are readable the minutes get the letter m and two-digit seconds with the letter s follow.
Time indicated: 2h53
